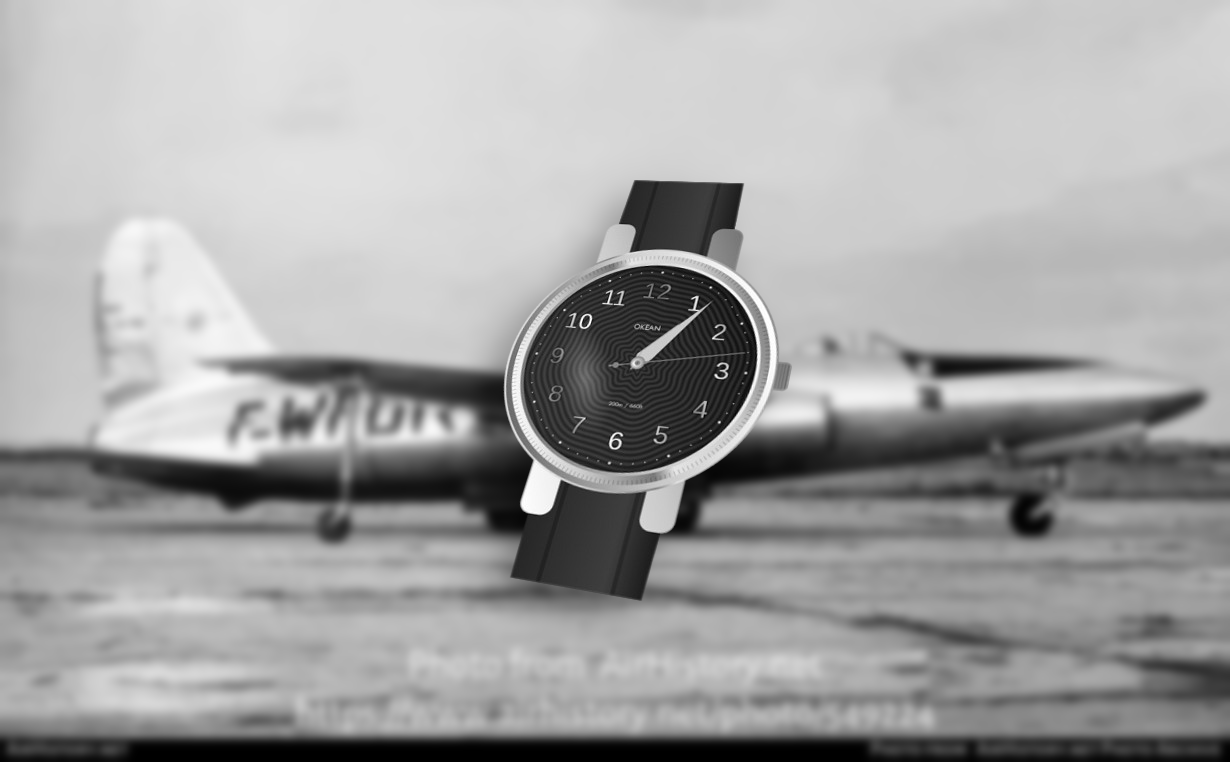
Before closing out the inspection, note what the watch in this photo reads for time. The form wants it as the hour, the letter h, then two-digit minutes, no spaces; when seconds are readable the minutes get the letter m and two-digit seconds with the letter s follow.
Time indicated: 1h06m13s
